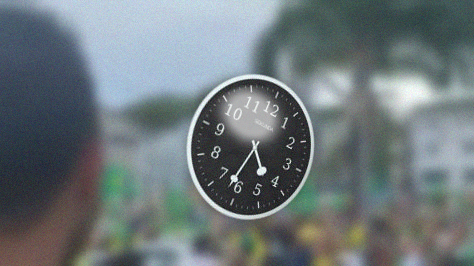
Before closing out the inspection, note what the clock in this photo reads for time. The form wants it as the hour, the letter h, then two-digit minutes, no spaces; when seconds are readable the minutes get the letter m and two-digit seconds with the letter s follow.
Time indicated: 4h32
